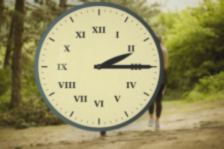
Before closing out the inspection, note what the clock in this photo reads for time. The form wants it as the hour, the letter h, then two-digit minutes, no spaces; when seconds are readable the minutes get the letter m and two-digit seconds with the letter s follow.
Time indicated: 2h15
